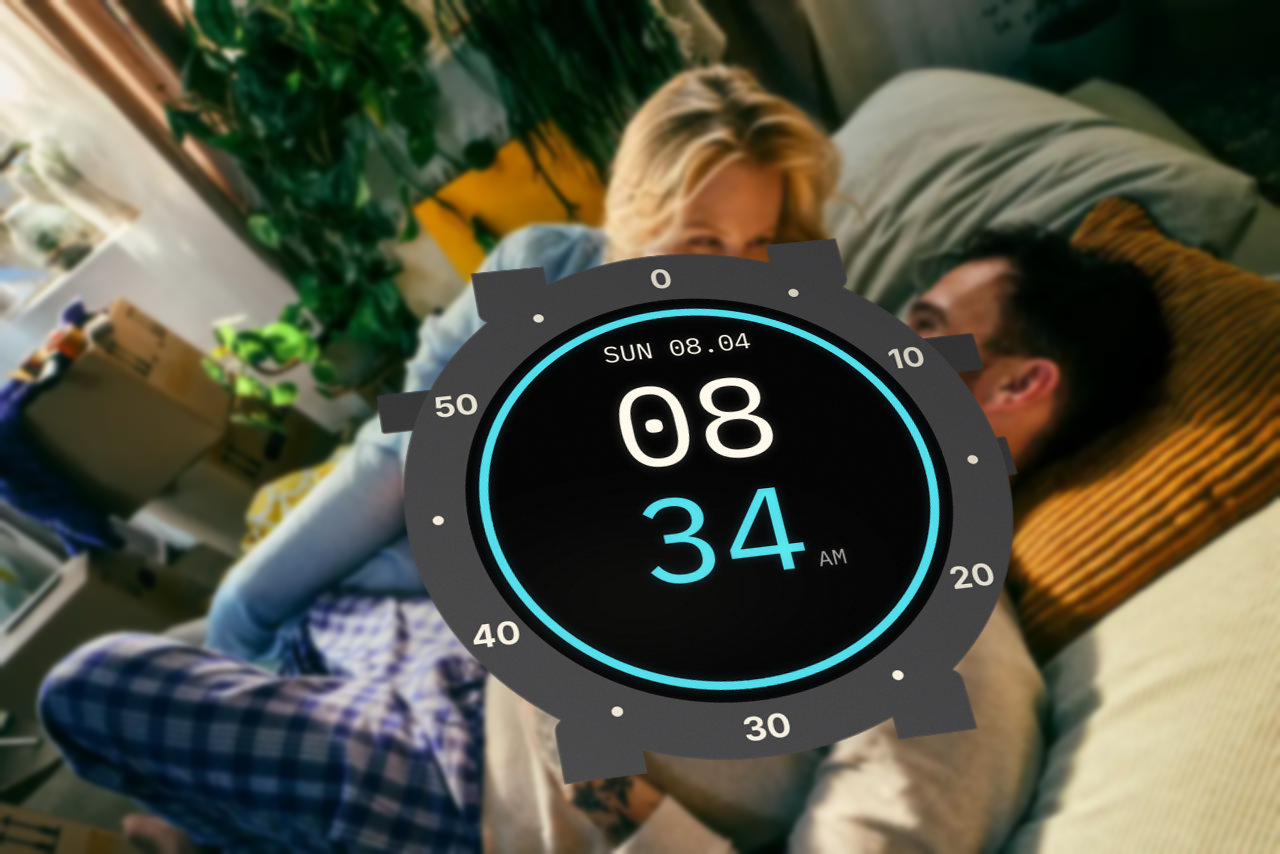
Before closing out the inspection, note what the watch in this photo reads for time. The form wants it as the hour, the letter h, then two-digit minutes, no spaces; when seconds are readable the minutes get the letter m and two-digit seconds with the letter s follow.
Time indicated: 8h34
